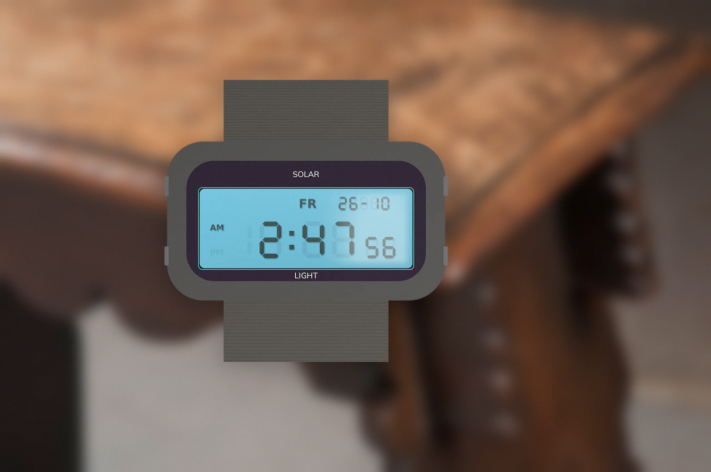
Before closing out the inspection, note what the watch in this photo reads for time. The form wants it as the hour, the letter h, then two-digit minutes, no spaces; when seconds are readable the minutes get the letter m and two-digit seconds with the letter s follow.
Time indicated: 2h47m56s
